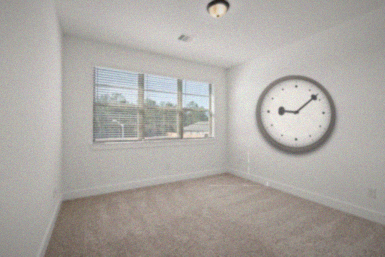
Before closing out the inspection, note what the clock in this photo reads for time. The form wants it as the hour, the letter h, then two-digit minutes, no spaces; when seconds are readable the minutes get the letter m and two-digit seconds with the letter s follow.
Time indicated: 9h08
